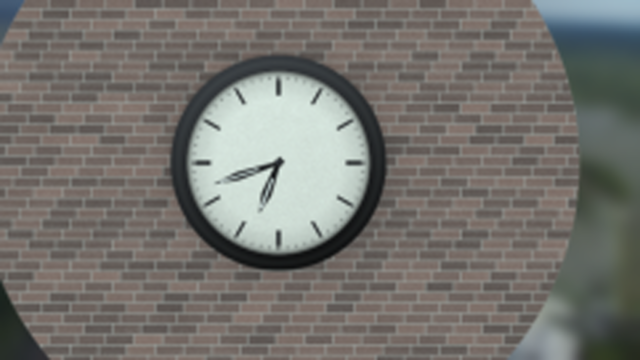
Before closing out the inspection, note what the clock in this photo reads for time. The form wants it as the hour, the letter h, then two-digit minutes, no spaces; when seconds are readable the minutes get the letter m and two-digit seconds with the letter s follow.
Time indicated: 6h42
